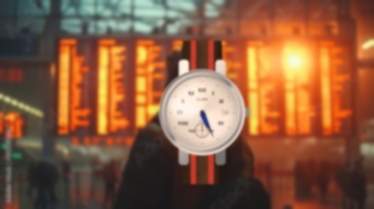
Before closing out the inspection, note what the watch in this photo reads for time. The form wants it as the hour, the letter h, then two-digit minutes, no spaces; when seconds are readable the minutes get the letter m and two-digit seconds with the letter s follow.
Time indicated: 5h26
